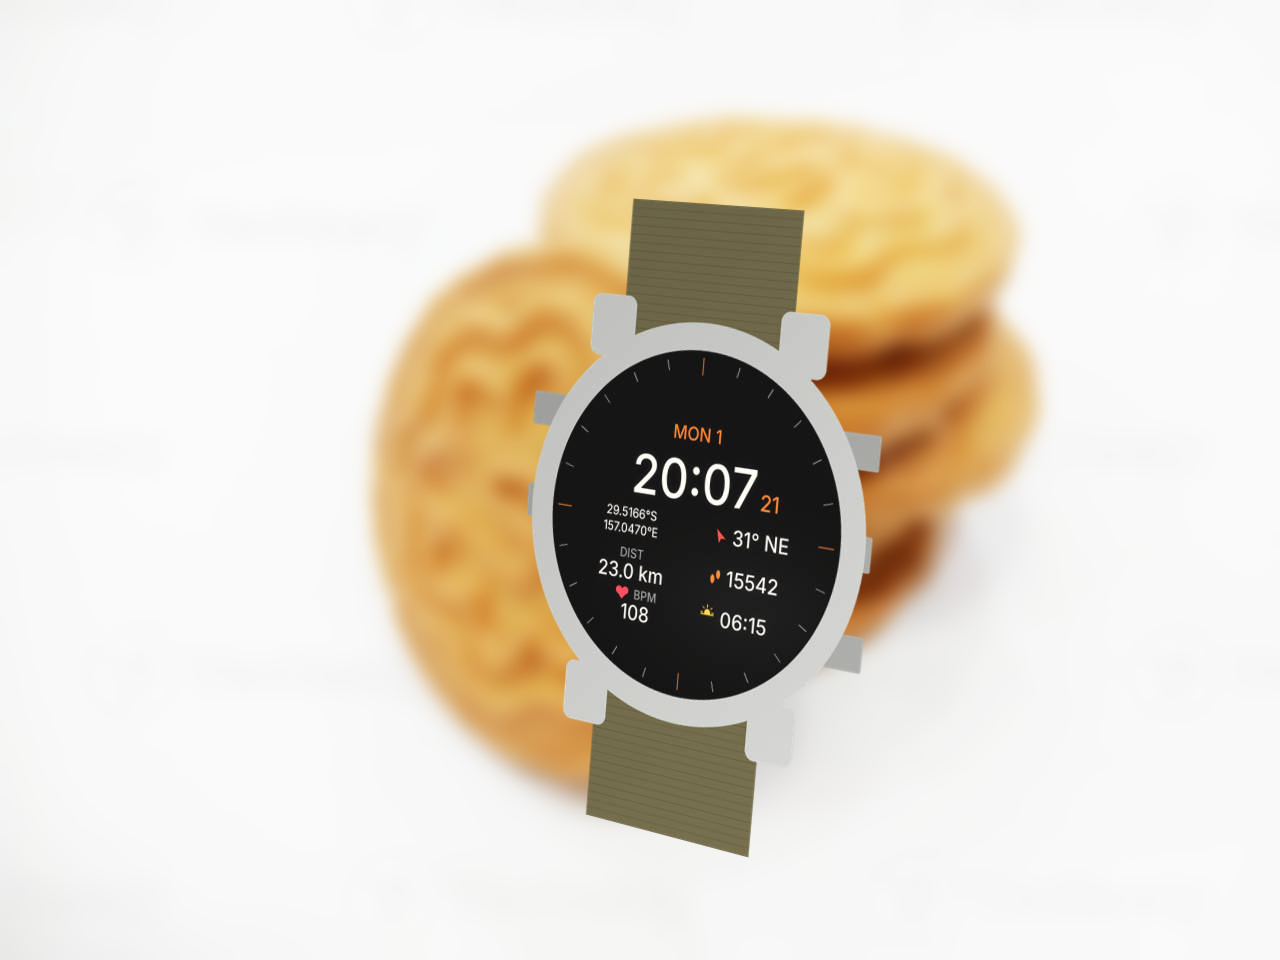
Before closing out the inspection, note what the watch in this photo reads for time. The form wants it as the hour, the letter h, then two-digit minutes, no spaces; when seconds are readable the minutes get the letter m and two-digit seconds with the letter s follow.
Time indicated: 20h07m21s
